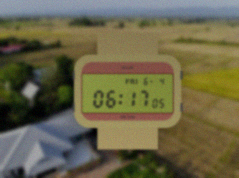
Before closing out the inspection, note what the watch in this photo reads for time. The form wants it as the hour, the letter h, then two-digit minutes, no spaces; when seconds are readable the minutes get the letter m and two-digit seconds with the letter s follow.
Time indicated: 6h17
